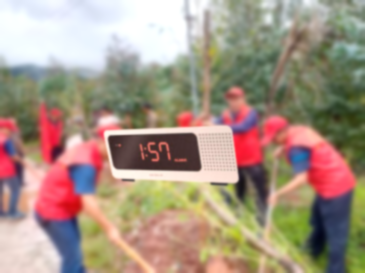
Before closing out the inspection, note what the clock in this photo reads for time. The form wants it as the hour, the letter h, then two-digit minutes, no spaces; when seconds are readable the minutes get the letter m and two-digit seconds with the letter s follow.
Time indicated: 1h57
